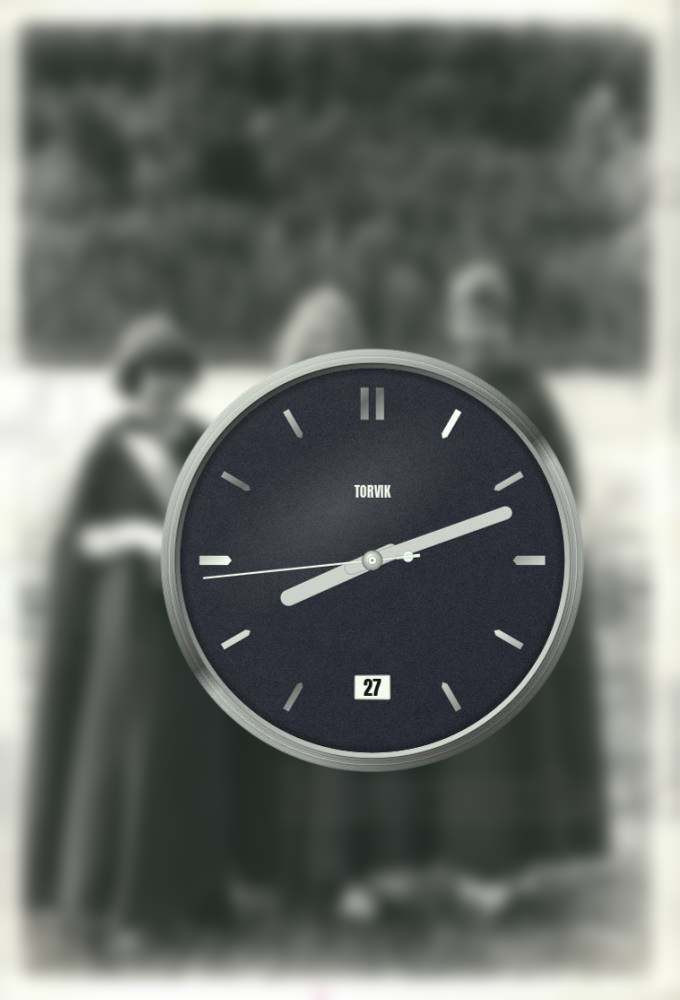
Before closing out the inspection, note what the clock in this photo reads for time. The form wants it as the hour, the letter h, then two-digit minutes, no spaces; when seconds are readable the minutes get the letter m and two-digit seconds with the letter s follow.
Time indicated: 8h11m44s
